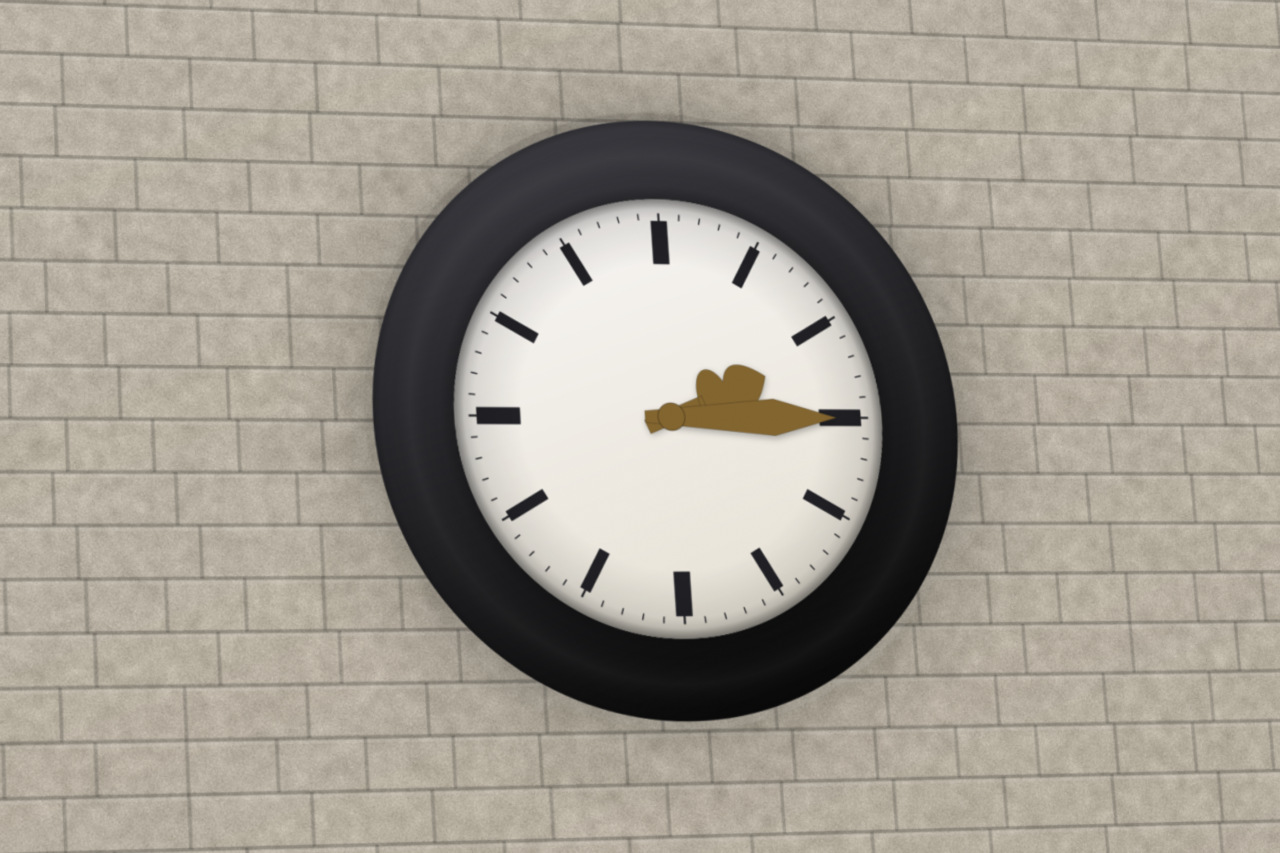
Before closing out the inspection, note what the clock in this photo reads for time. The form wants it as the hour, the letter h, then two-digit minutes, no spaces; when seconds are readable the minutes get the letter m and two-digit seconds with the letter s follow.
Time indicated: 2h15
